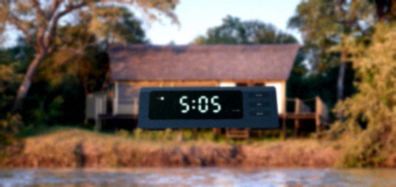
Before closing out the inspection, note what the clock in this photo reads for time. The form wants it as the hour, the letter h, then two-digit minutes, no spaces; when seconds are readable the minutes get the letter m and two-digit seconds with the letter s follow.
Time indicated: 5h05
